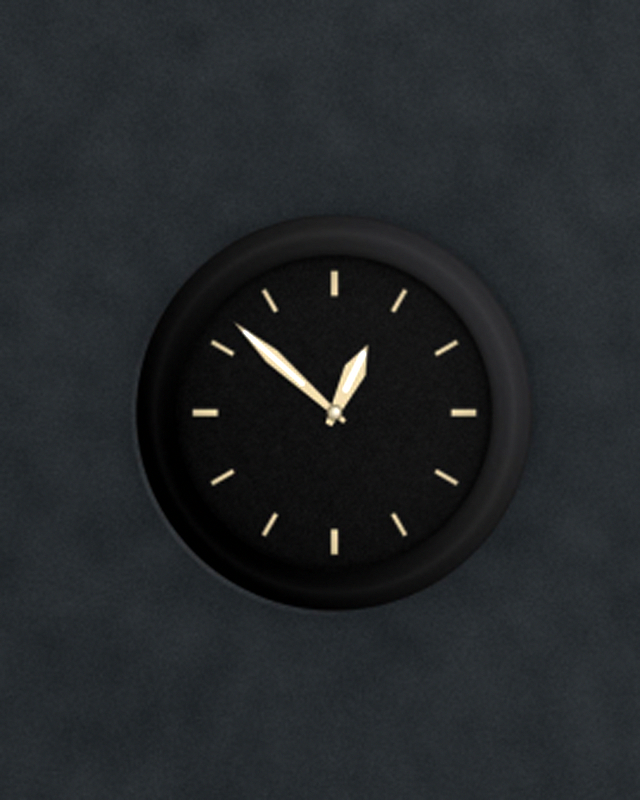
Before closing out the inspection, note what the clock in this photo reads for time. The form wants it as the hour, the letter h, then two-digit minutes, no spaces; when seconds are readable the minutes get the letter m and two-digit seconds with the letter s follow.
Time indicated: 12h52
